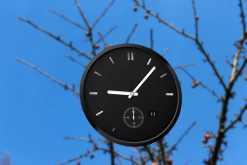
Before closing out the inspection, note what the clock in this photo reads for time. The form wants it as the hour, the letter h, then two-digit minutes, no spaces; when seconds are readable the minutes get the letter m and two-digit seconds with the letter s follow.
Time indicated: 9h07
